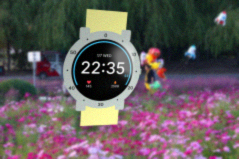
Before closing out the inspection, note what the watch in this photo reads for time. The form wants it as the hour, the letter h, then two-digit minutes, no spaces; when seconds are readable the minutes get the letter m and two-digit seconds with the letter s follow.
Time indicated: 22h35
